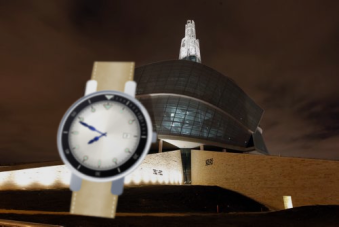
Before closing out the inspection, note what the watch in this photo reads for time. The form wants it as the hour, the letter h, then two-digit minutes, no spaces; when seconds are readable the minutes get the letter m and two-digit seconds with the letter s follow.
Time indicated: 7h49
